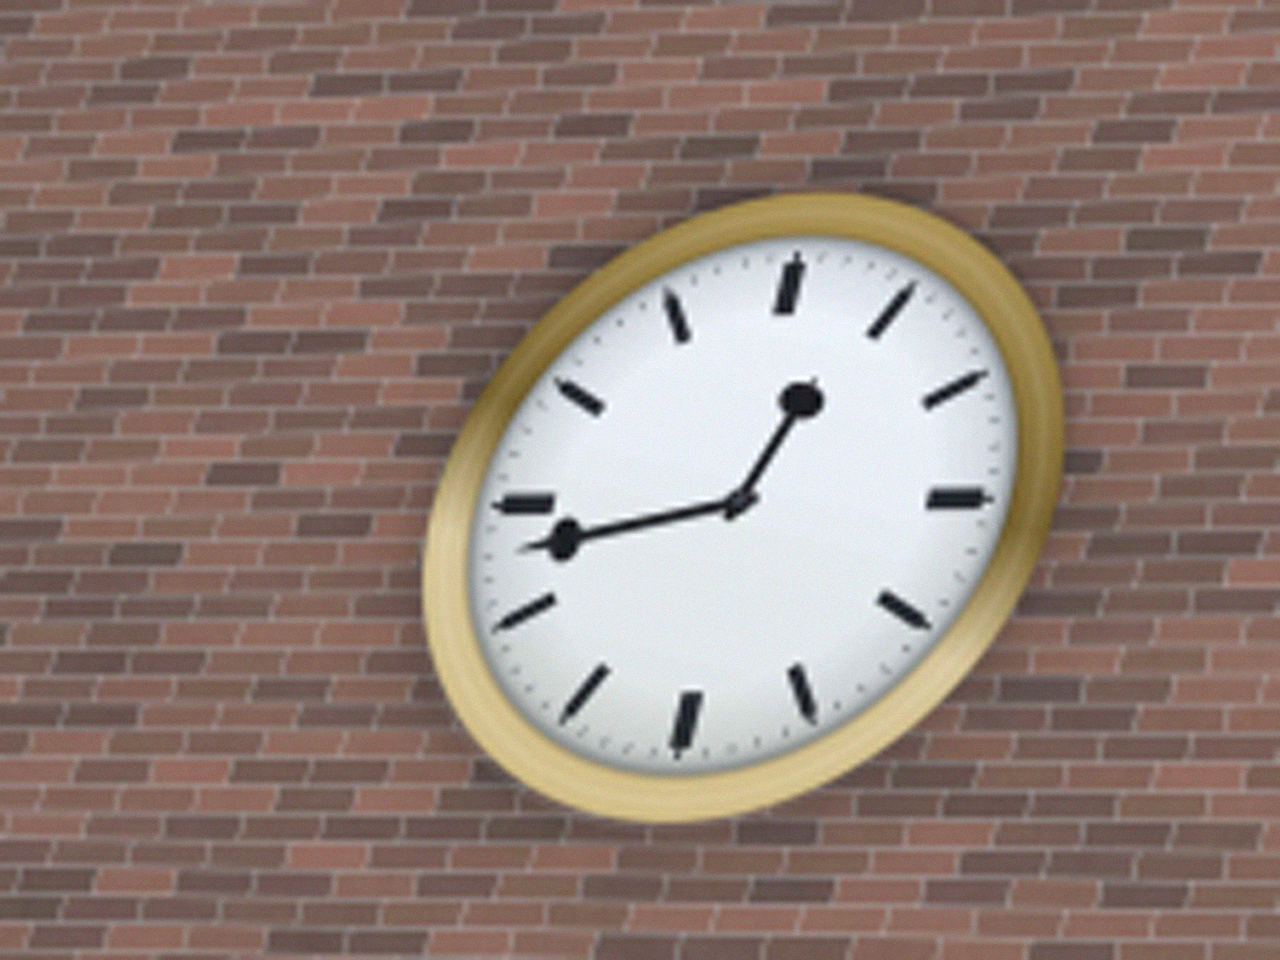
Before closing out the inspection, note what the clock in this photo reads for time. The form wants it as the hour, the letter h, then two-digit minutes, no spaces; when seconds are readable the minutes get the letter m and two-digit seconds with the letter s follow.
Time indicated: 12h43
